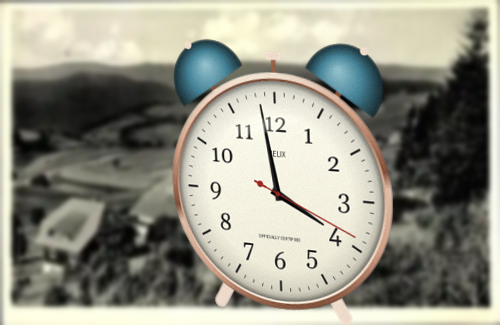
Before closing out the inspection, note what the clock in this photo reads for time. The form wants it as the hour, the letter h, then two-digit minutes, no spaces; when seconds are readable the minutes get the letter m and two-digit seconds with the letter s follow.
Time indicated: 3h58m19s
